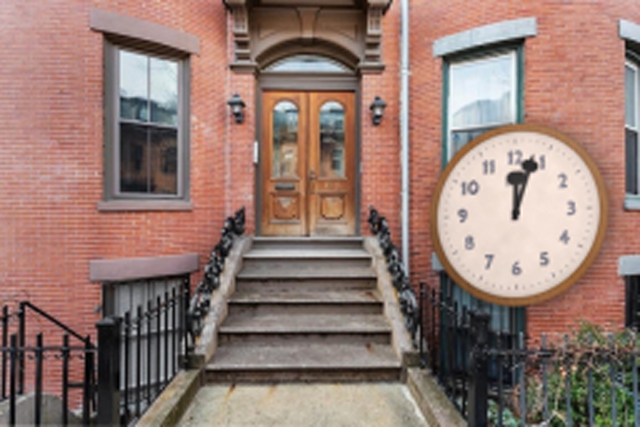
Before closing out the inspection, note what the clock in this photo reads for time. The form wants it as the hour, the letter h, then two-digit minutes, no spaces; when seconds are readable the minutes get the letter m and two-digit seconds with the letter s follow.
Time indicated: 12h03
